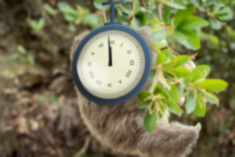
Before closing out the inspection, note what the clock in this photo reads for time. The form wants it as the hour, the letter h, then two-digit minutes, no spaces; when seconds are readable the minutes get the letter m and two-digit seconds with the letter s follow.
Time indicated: 11h59
